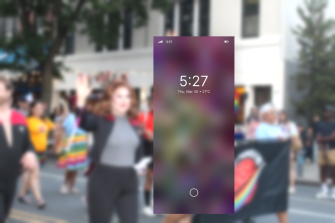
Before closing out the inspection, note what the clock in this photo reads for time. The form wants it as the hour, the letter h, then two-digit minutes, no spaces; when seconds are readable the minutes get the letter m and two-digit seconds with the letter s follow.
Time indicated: 5h27
